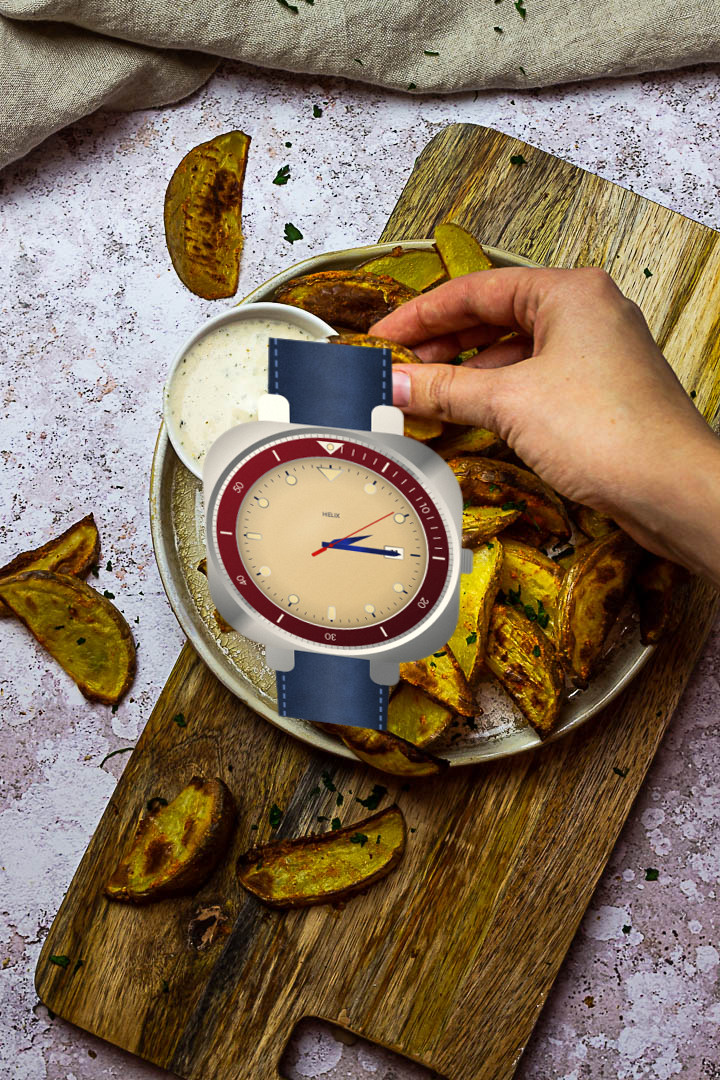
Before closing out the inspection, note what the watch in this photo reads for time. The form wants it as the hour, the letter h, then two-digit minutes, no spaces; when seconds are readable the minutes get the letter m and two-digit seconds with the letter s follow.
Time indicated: 2h15m09s
